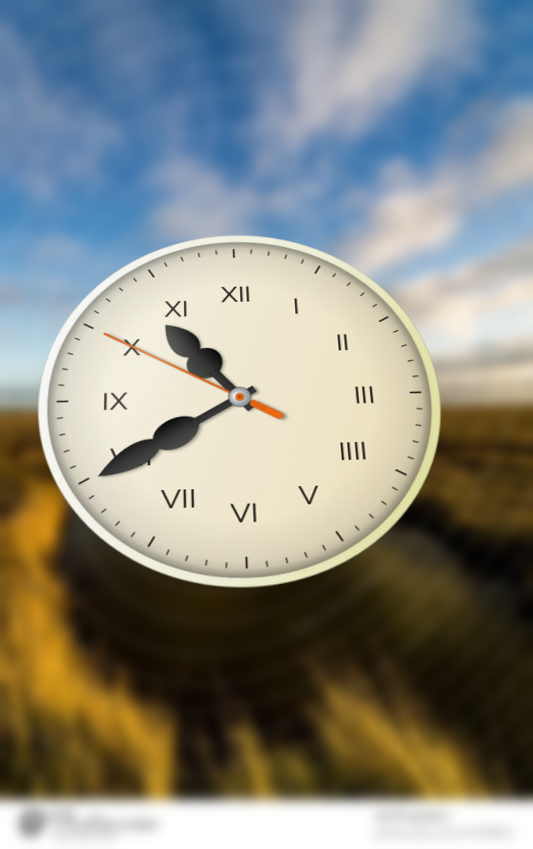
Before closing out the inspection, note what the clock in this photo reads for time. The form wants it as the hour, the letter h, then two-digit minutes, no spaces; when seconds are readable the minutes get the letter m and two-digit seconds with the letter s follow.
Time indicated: 10h39m50s
